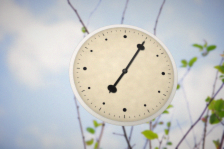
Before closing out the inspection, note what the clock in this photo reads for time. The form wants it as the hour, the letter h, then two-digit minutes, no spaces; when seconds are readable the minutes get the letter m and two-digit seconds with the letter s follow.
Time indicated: 7h05
